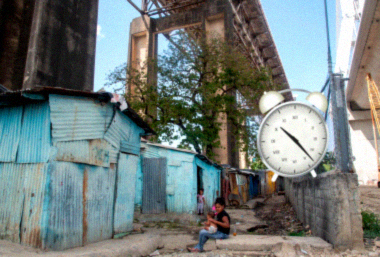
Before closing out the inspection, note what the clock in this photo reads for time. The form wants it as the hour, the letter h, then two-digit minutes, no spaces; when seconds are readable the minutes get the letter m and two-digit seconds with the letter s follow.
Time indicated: 10h23
